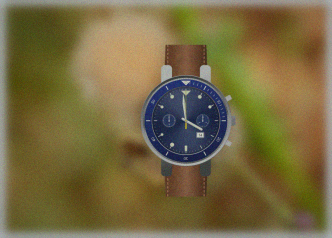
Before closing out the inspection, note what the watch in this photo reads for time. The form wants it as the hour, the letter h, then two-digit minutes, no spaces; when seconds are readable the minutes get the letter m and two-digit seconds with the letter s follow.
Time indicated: 3h59
